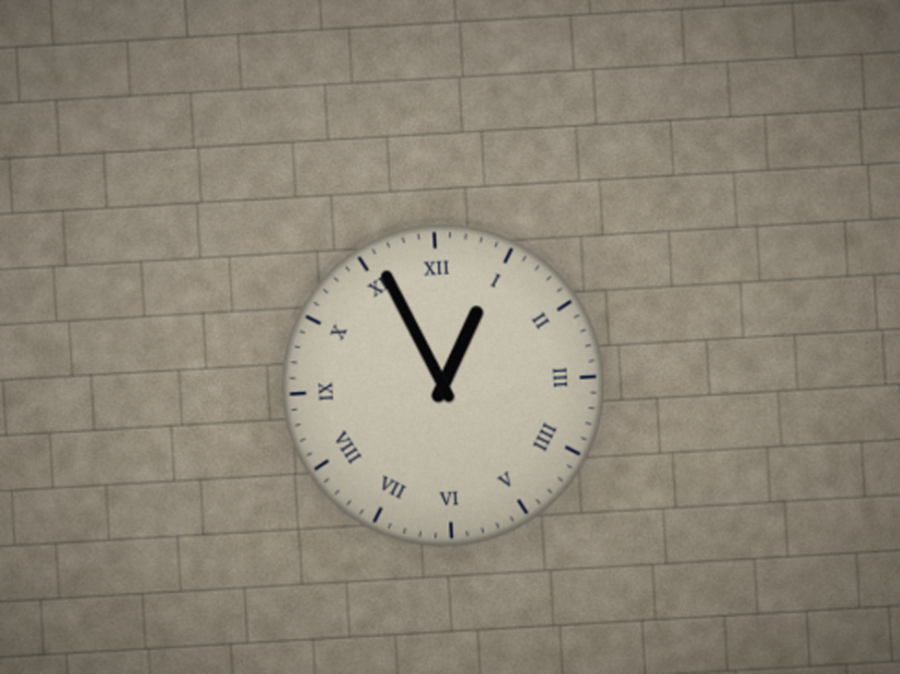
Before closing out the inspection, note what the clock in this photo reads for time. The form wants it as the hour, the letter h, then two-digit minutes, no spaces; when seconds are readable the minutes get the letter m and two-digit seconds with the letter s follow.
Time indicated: 12h56
